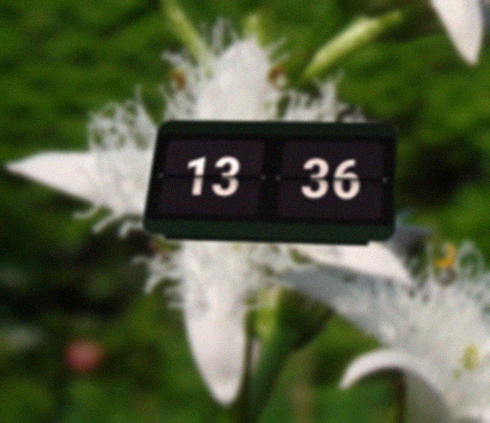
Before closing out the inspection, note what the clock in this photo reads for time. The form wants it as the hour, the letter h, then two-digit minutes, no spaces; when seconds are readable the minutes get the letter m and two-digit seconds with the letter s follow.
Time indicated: 13h36
